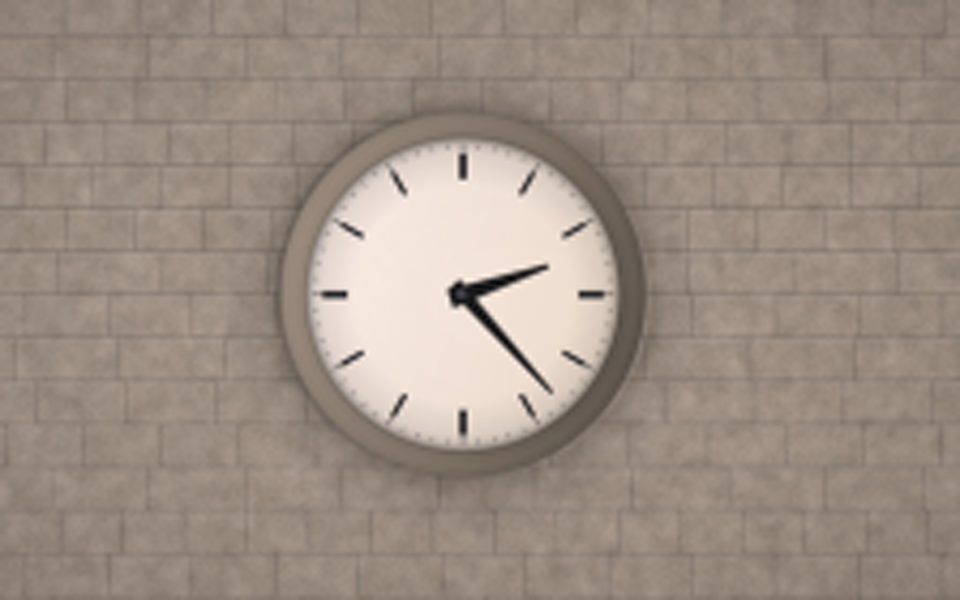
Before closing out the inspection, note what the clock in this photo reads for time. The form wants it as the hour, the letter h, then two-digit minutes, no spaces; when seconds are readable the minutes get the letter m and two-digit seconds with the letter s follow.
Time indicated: 2h23
